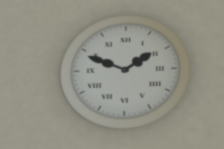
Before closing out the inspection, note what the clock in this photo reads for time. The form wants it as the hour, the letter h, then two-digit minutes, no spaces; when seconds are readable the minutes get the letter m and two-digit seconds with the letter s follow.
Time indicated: 1h49
